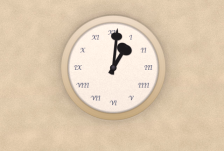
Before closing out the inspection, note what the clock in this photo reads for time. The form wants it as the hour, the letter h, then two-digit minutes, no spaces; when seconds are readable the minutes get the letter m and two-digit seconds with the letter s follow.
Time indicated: 1h01
